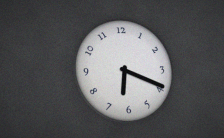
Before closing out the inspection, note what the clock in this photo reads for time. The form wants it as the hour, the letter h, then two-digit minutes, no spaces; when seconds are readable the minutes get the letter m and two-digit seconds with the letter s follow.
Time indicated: 6h19
